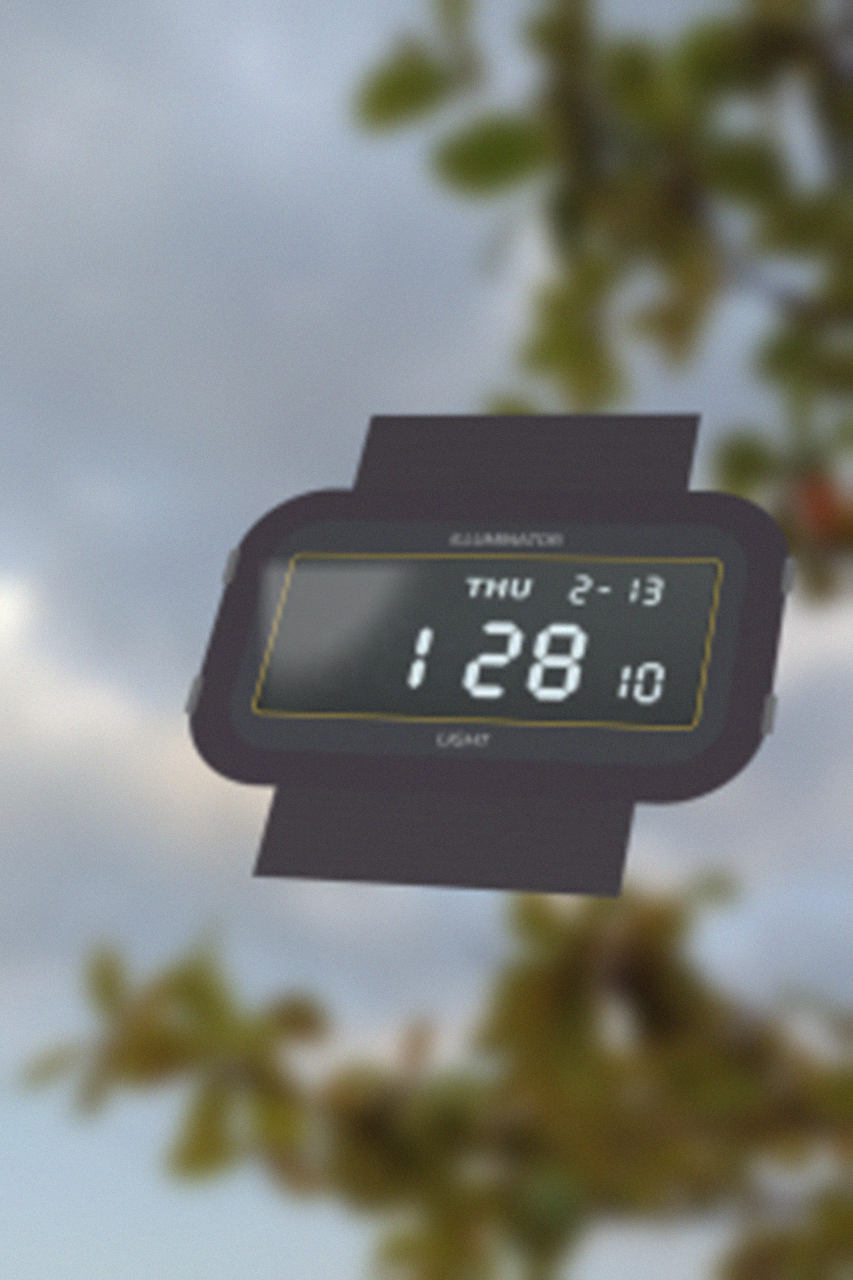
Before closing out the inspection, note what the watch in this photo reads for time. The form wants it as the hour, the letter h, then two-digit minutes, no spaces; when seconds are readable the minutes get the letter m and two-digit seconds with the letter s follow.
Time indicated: 1h28m10s
